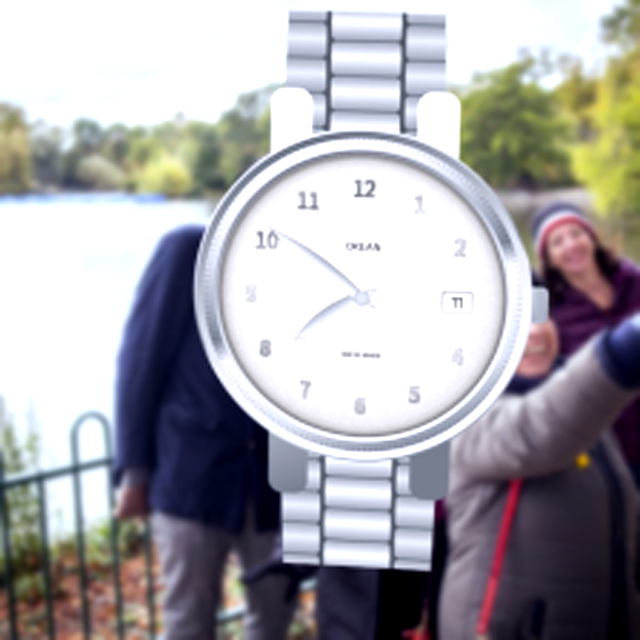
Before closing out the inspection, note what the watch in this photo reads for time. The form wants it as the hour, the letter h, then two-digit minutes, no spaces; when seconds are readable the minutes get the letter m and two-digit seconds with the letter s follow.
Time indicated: 7h51
